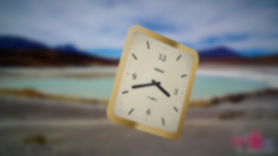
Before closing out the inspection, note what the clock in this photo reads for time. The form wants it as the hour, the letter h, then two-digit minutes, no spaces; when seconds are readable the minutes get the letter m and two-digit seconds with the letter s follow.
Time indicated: 3h41
